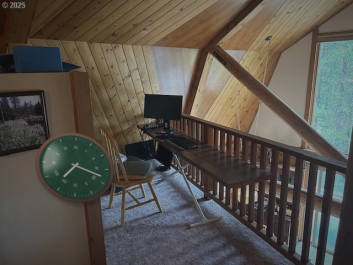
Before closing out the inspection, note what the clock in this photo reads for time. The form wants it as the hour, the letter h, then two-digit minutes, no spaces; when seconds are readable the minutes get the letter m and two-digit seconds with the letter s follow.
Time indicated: 7h18
